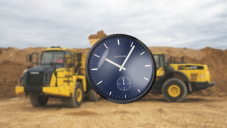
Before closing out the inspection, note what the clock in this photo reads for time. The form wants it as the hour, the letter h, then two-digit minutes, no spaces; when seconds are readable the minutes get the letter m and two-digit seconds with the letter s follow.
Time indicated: 10h06
